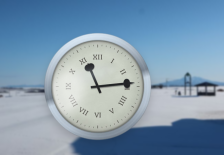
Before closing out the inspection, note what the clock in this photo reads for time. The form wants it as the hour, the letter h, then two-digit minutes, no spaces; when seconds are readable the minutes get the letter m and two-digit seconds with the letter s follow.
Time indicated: 11h14
